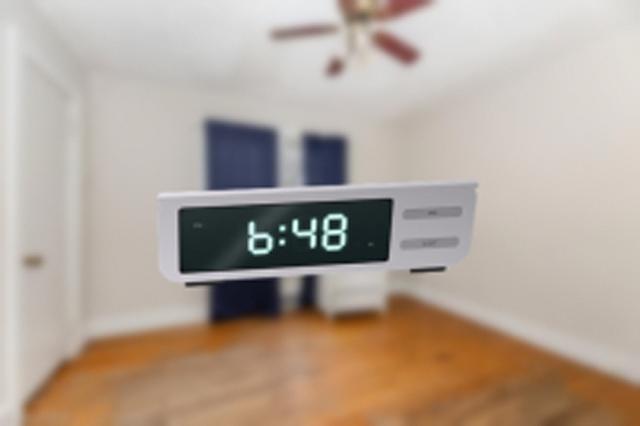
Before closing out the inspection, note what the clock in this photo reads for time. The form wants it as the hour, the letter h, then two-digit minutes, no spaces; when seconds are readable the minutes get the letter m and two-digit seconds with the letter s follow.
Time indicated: 6h48
